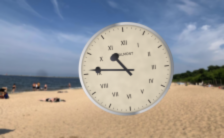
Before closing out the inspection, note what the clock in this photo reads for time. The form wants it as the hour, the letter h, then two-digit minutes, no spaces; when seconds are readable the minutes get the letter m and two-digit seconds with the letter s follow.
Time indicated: 10h46
